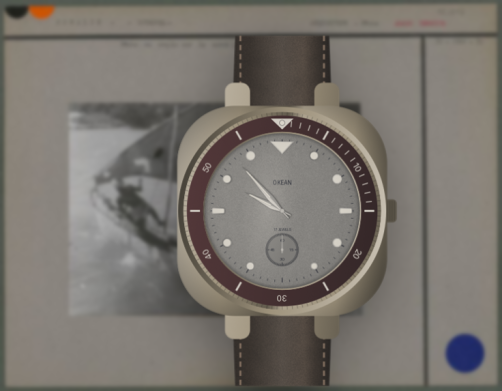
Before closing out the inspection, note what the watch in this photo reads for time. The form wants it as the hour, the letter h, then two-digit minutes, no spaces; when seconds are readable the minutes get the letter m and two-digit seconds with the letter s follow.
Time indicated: 9h53
